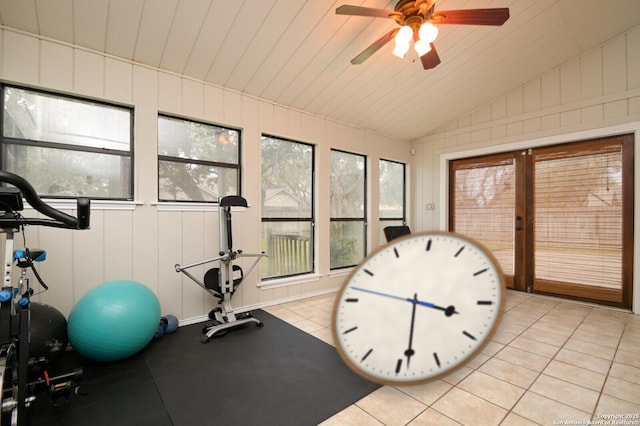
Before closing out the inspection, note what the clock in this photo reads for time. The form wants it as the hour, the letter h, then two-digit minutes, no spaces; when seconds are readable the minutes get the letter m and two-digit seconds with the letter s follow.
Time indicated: 3h28m47s
